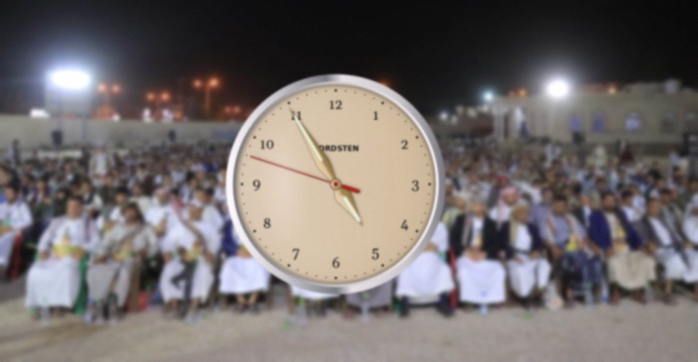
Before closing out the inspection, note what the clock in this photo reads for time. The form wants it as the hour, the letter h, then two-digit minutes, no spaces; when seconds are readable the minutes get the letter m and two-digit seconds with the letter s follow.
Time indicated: 4h54m48s
